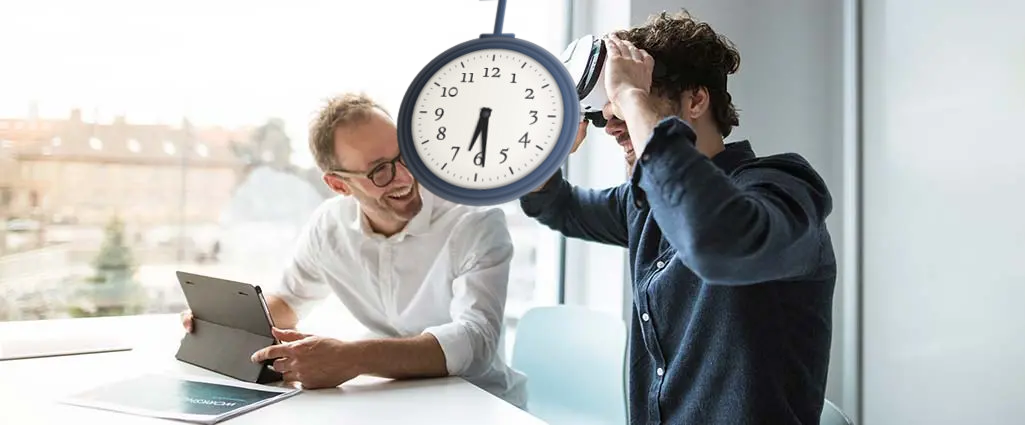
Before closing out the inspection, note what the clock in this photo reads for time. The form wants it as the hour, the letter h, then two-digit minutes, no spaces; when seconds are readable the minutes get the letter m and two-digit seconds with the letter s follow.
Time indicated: 6h29
